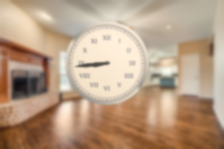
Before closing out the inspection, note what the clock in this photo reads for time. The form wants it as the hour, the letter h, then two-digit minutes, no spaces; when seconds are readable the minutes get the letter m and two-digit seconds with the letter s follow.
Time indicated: 8h44
